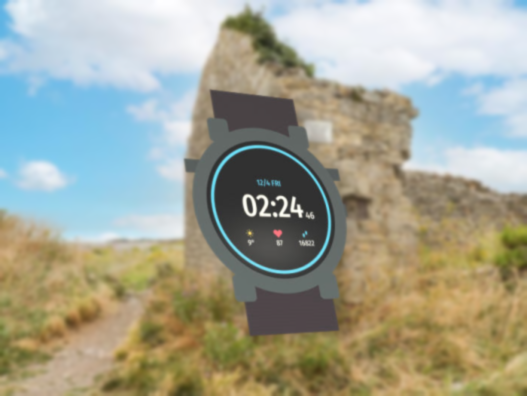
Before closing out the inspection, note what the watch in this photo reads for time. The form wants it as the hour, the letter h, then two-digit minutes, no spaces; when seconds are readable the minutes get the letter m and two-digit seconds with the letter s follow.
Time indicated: 2h24m46s
